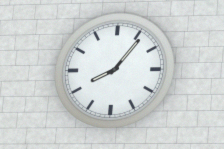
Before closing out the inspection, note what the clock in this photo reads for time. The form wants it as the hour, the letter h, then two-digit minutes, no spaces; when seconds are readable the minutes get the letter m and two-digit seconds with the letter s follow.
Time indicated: 8h06
